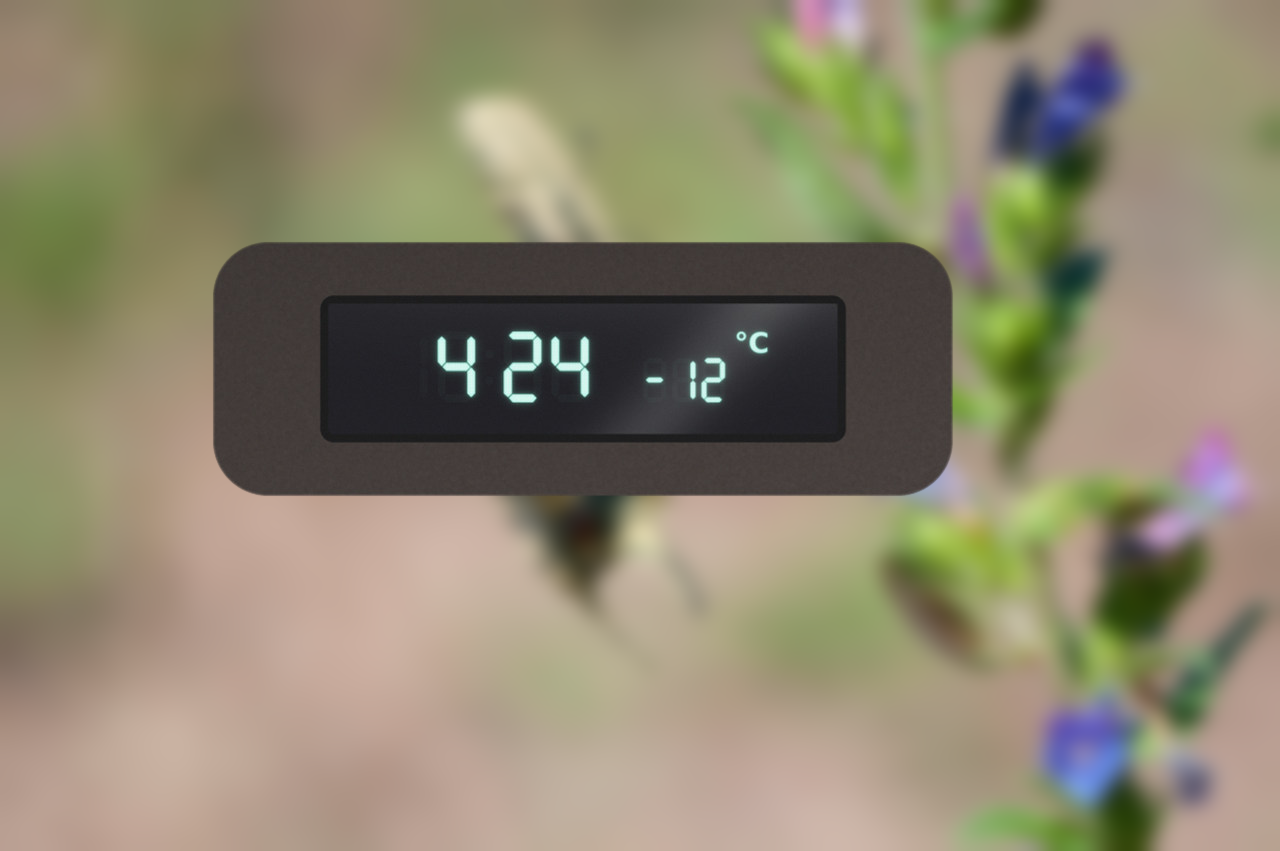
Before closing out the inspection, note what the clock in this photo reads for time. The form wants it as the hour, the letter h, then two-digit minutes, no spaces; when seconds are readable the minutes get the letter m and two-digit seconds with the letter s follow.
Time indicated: 4h24
